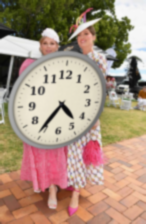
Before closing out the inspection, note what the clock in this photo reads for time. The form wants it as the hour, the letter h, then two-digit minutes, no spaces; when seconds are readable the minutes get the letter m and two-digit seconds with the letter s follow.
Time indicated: 4h36
